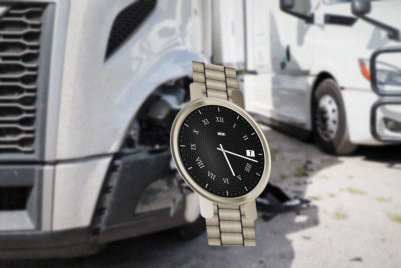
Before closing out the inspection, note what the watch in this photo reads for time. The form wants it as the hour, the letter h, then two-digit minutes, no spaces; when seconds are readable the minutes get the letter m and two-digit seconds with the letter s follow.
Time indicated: 5h17
